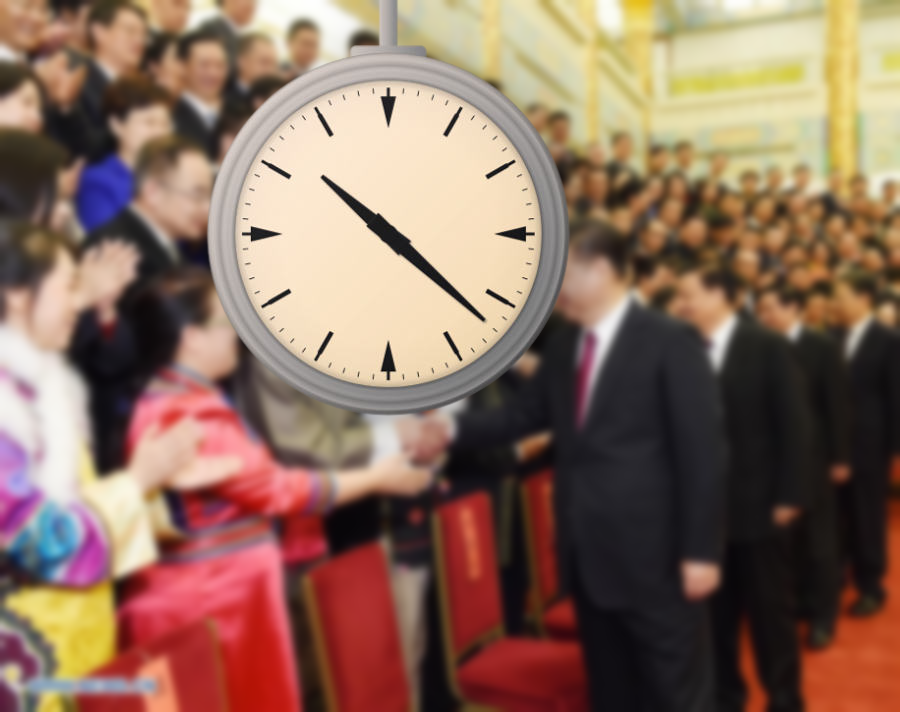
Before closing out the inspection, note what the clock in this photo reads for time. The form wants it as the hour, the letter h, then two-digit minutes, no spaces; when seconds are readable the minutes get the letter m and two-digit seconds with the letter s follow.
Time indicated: 10h22
